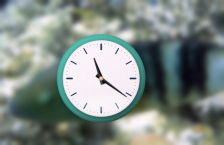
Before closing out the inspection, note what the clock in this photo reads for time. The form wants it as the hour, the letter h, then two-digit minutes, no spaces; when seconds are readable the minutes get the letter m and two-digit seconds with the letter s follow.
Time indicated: 11h21
